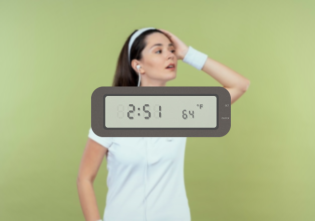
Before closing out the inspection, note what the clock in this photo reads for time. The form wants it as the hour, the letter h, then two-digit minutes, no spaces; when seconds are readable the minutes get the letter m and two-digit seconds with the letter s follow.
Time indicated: 2h51
